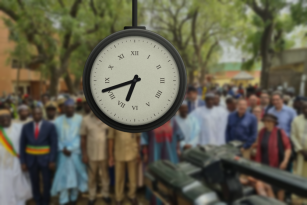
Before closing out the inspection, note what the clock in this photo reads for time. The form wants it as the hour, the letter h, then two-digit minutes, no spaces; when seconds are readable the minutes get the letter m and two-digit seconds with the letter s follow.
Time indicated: 6h42
